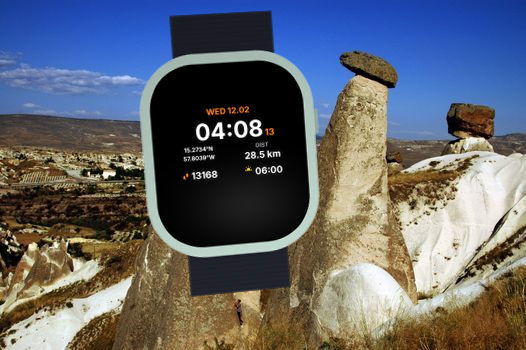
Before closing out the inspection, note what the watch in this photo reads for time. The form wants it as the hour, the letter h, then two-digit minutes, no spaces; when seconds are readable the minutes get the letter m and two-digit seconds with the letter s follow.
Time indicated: 4h08m13s
